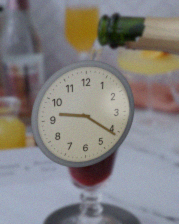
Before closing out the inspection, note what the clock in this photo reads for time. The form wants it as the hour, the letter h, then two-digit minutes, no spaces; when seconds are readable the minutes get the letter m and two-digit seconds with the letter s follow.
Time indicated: 9h21
